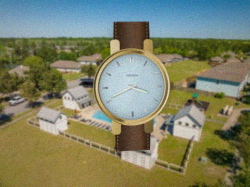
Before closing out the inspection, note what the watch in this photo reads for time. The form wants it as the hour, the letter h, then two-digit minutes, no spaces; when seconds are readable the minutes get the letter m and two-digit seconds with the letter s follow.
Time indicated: 3h41
